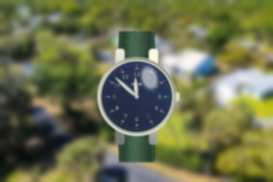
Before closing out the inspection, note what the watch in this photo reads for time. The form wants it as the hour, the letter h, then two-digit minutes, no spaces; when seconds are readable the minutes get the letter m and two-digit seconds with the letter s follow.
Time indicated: 11h52
